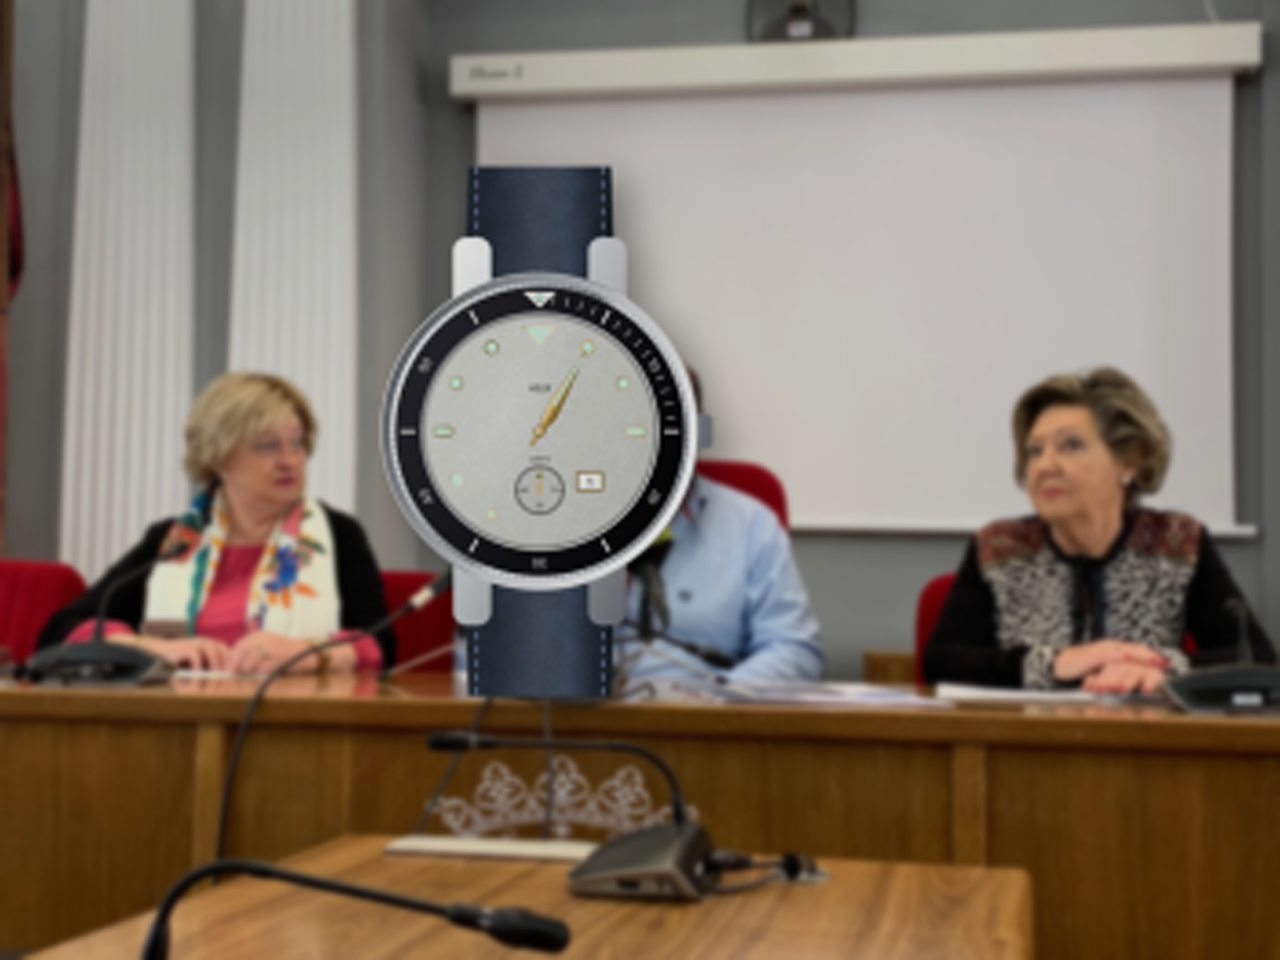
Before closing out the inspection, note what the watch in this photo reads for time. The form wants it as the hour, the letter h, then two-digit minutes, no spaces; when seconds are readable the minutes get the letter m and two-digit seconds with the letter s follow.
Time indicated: 1h05
